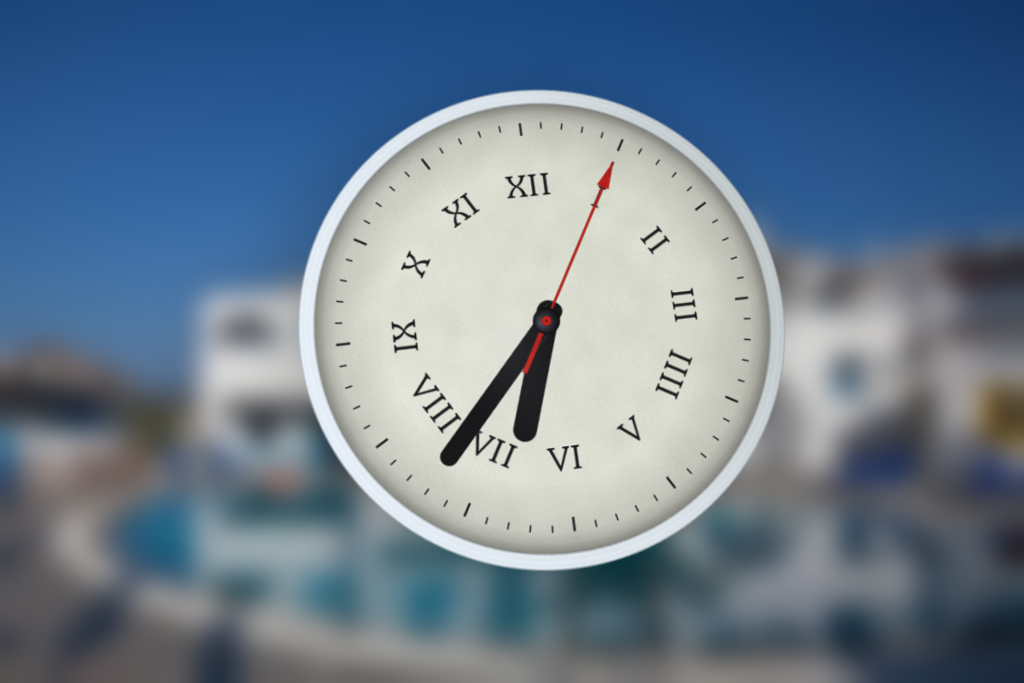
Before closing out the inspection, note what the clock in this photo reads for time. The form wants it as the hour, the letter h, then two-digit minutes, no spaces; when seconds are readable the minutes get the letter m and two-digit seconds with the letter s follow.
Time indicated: 6h37m05s
